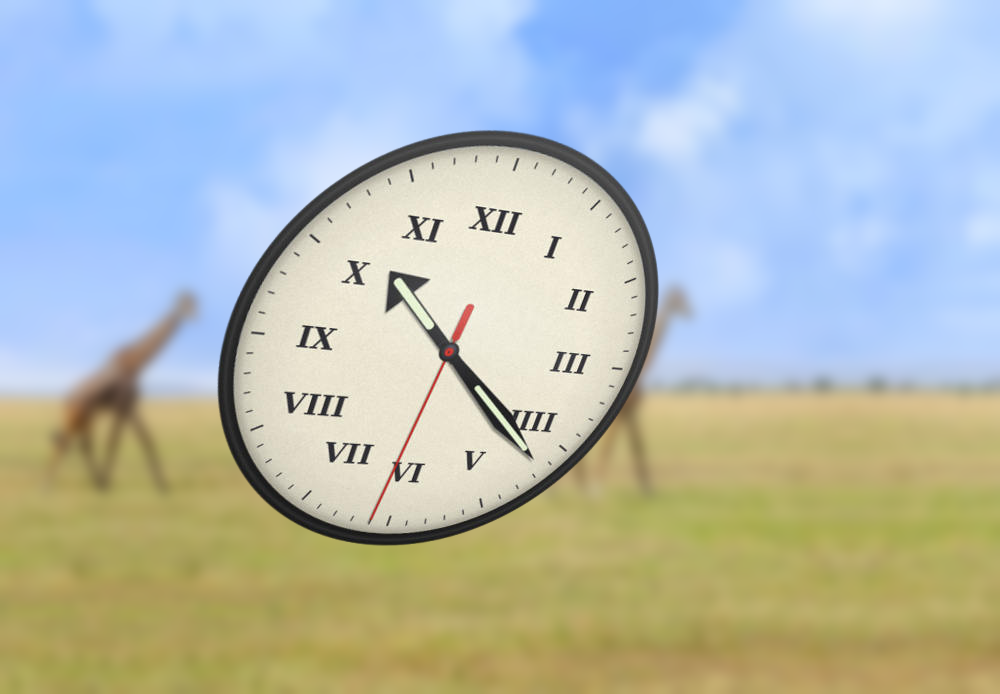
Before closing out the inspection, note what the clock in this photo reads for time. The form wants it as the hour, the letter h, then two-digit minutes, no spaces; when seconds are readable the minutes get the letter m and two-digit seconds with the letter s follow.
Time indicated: 10h21m31s
